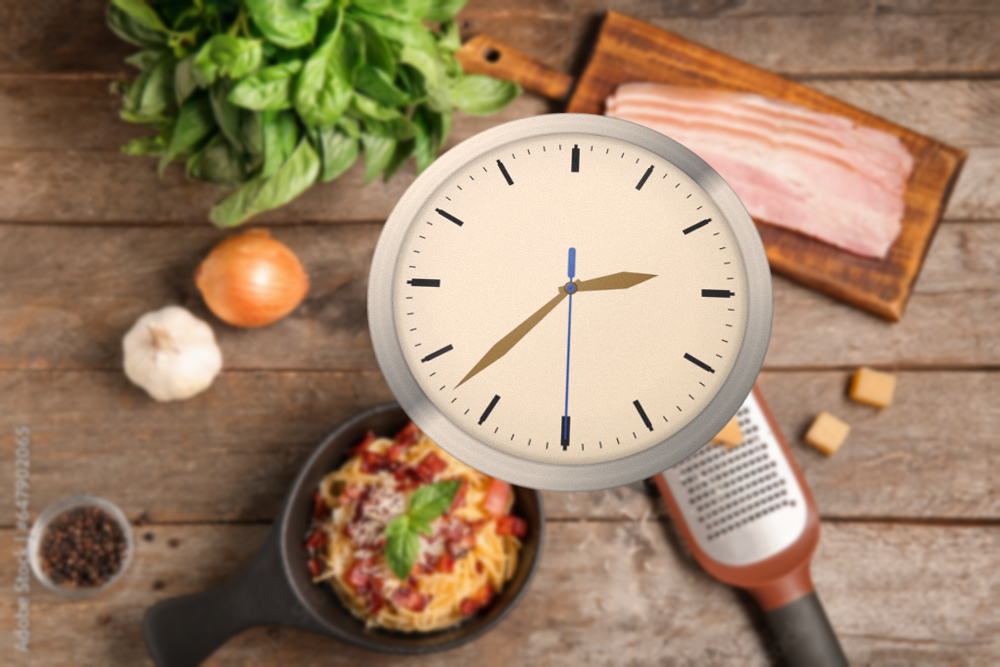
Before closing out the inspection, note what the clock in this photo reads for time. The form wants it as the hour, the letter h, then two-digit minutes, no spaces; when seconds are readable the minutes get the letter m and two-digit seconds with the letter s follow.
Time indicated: 2h37m30s
